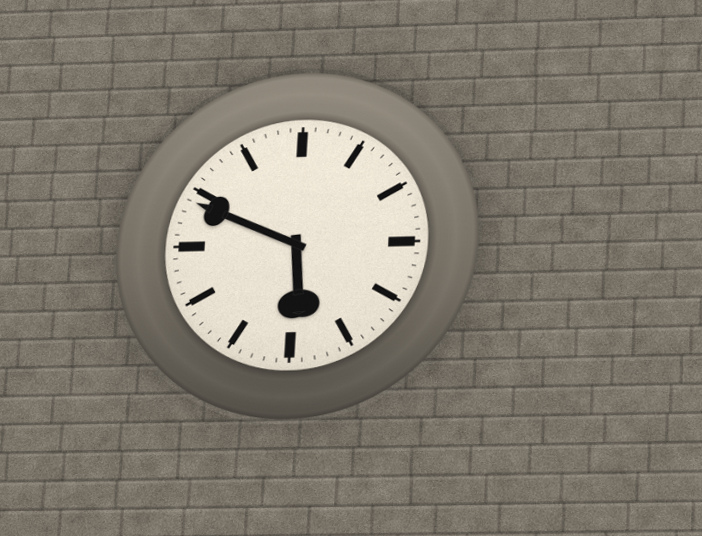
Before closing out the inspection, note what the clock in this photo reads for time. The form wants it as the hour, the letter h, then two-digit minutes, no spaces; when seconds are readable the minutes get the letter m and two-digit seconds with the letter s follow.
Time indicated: 5h49
